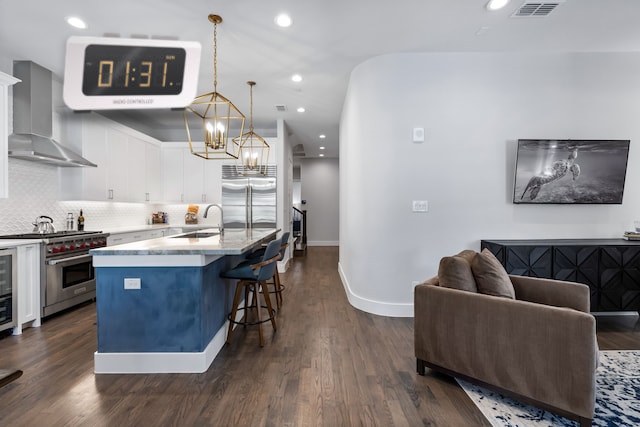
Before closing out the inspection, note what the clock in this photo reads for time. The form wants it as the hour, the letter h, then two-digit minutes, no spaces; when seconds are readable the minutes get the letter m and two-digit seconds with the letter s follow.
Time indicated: 1h31
